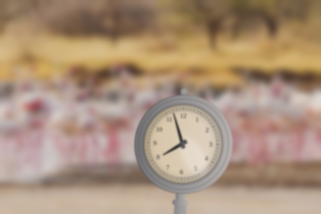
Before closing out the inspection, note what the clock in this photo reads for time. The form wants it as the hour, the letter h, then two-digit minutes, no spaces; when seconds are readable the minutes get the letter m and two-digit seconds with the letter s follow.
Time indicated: 7h57
